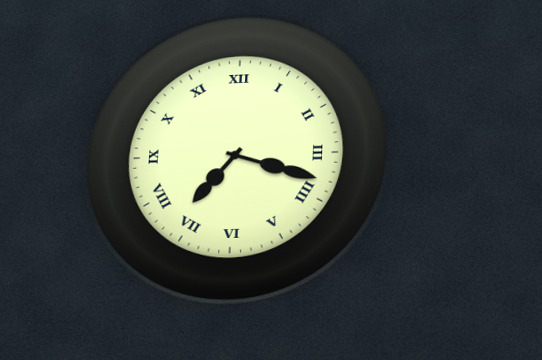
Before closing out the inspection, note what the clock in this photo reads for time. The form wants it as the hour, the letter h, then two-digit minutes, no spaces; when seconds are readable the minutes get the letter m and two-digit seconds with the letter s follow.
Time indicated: 7h18
